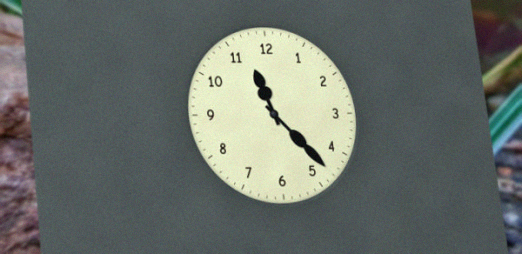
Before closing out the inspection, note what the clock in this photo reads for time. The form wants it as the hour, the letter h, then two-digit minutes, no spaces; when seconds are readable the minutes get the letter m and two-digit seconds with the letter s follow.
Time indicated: 11h23
